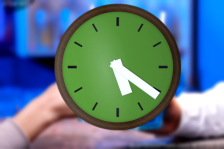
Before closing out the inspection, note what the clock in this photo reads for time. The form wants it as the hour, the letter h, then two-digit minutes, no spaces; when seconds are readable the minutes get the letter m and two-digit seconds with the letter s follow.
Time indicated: 5h21
